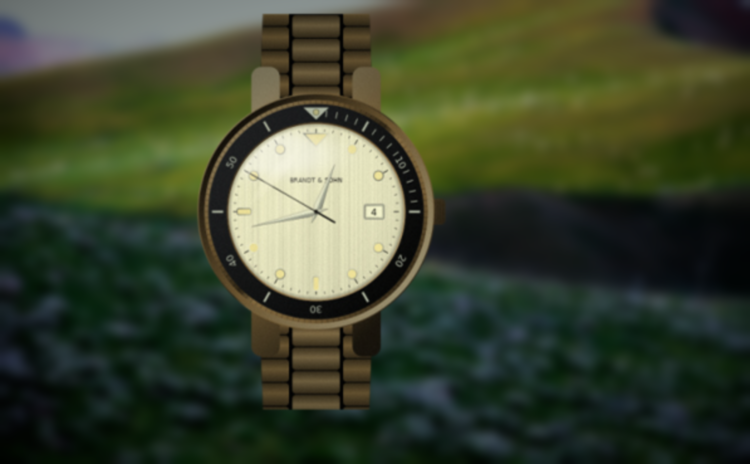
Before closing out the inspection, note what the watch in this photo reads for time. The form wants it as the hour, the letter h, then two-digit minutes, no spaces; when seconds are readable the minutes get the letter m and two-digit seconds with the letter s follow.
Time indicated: 12h42m50s
